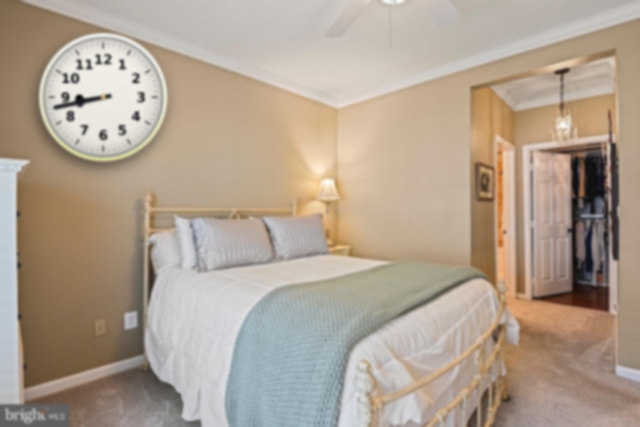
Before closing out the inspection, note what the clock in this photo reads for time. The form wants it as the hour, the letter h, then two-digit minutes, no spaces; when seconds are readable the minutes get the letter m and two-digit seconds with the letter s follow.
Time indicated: 8h43
